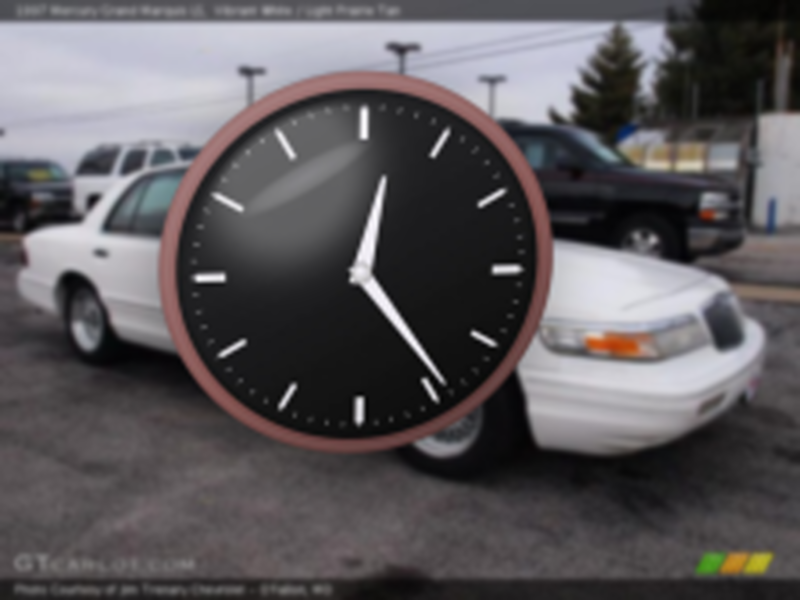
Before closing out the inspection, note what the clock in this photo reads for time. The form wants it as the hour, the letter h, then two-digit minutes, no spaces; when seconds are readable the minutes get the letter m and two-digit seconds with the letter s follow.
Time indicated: 12h24
